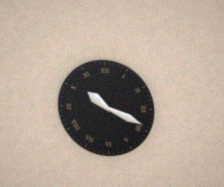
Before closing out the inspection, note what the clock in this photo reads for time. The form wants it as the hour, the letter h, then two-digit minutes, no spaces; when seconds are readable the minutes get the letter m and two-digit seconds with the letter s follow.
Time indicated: 10h19
